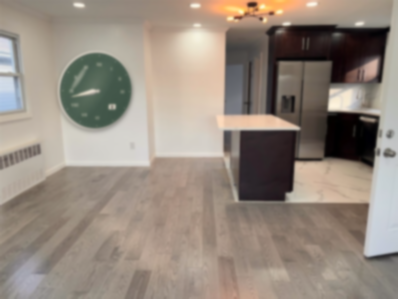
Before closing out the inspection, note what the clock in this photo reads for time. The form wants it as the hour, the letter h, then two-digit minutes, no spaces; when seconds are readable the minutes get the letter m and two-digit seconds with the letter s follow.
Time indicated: 8h43
